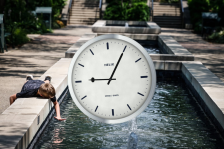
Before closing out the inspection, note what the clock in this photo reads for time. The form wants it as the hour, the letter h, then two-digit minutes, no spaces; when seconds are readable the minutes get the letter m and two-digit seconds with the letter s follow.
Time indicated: 9h05
